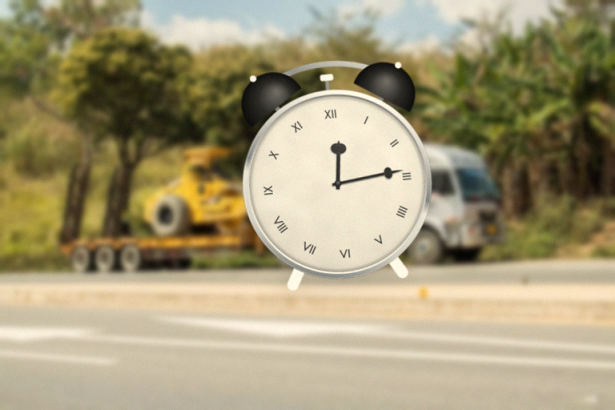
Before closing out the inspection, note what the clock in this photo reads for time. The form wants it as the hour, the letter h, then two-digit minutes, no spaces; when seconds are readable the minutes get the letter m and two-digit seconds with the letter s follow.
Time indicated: 12h14
